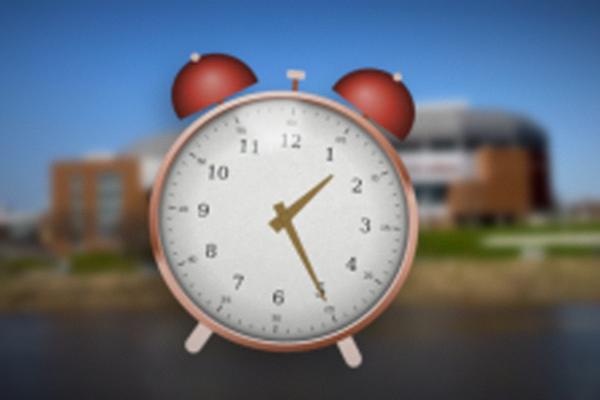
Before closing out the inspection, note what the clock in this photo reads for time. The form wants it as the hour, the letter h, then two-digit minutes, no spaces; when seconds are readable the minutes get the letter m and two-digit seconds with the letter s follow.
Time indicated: 1h25
